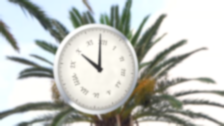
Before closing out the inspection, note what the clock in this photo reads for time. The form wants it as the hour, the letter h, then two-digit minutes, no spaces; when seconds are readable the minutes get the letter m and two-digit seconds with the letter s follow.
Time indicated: 9h59
